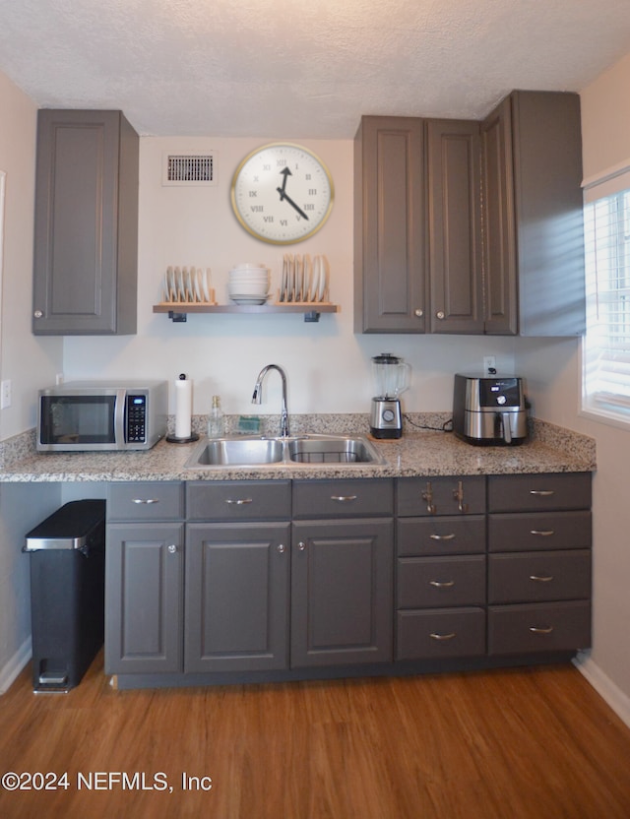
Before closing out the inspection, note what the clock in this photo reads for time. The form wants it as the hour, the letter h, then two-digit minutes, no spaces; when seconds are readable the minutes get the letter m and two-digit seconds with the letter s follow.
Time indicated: 12h23
